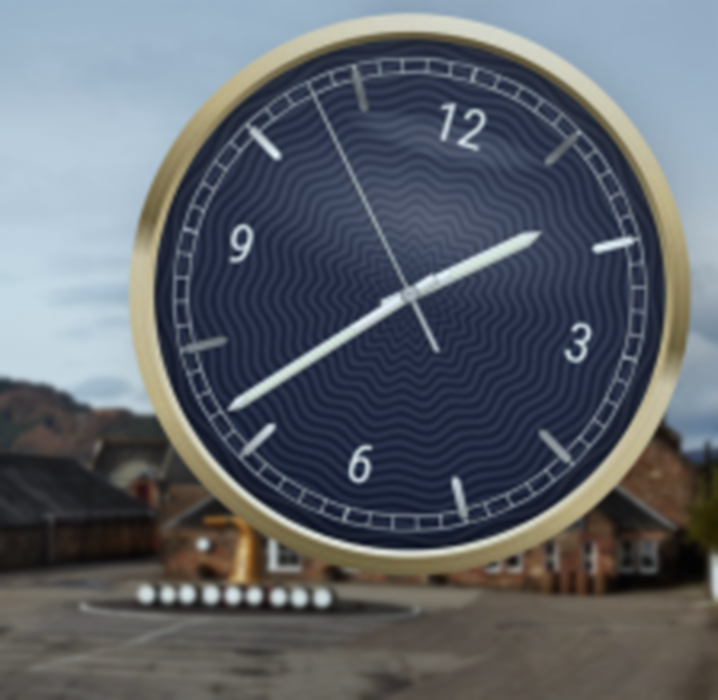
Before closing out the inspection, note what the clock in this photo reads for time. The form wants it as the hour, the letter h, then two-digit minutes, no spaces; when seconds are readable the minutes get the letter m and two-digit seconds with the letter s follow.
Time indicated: 1h36m53s
